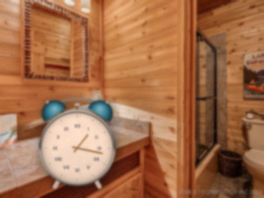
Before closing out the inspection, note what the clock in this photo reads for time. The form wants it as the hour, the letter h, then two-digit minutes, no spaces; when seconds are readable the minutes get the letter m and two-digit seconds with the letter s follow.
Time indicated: 1h17
